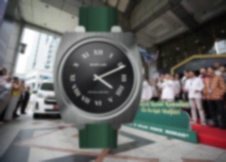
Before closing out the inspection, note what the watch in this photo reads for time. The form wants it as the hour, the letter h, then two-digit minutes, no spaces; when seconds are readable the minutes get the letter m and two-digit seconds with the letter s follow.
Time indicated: 4h11
